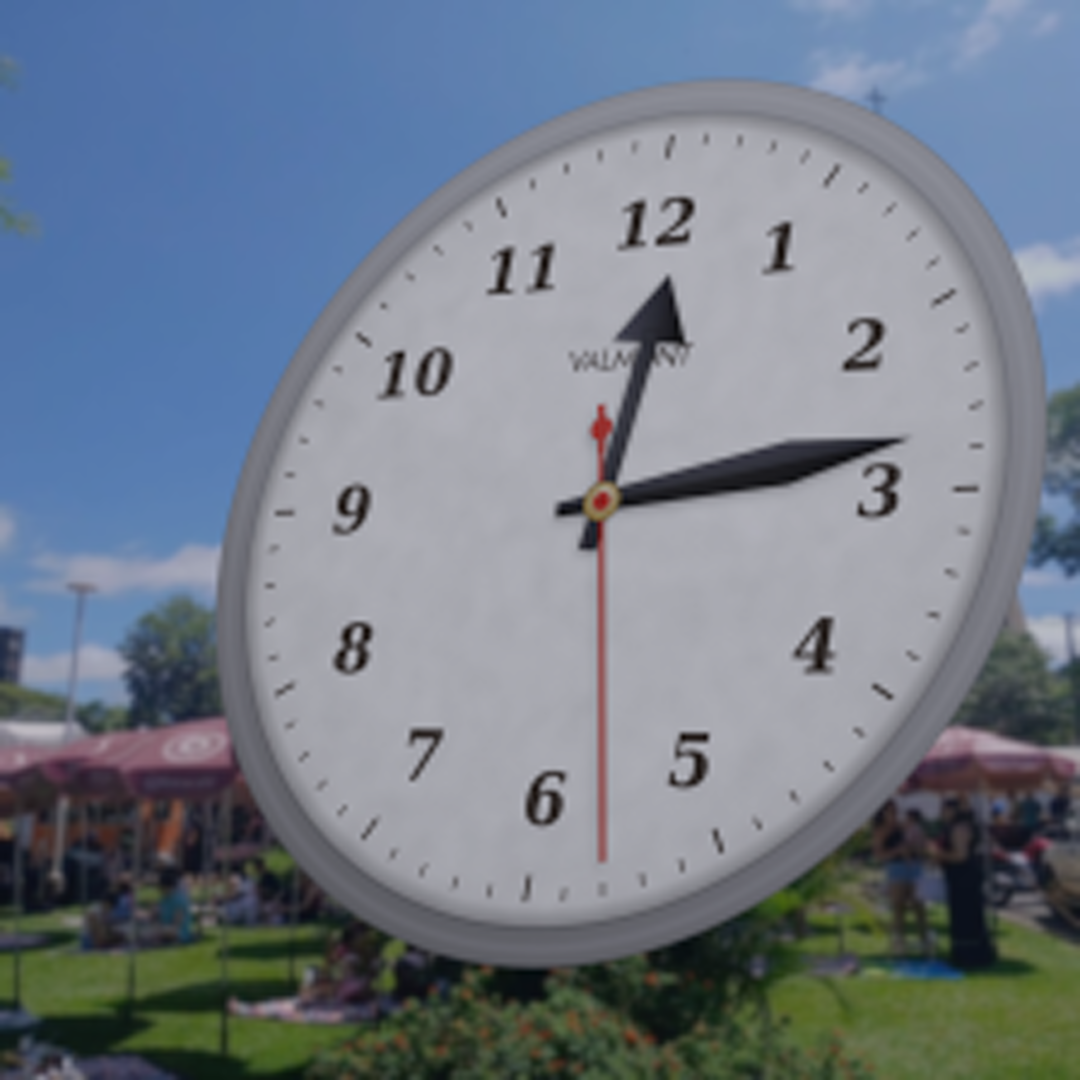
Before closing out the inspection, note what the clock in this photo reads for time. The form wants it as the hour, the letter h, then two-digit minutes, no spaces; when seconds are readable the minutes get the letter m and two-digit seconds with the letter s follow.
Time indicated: 12h13m28s
